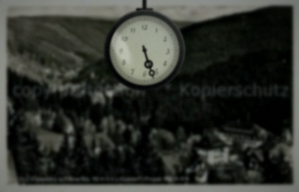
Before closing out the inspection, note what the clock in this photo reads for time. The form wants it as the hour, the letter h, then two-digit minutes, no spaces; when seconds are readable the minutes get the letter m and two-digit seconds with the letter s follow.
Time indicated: 5h27
